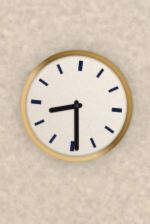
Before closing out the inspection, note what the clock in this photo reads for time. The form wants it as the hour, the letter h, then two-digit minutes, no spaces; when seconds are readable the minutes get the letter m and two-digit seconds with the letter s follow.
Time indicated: 8h29
